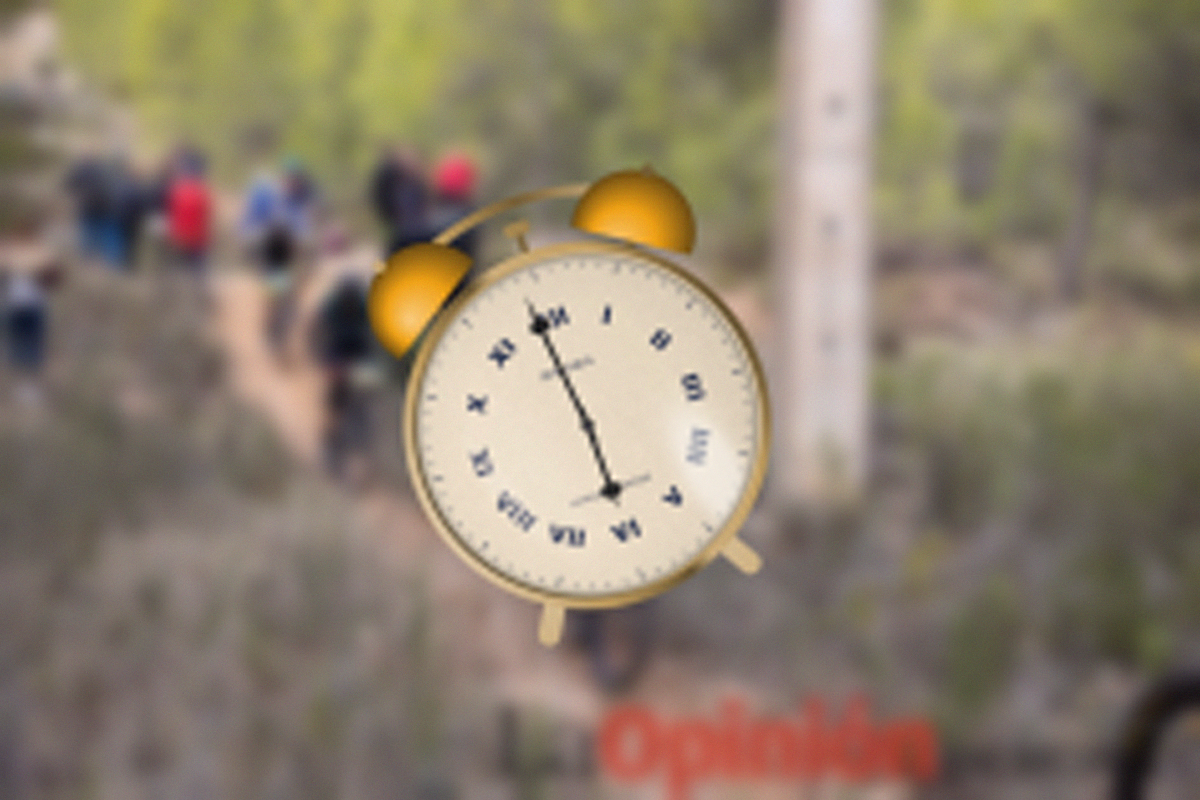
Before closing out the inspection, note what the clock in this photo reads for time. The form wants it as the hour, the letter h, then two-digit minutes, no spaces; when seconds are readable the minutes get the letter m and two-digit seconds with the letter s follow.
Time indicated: 5h59
